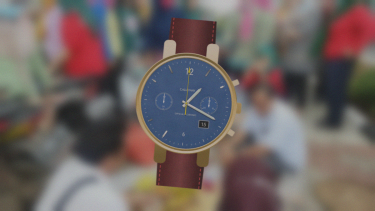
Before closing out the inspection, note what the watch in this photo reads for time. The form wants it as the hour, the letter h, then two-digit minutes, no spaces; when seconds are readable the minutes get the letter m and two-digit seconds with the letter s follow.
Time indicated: 1h19
